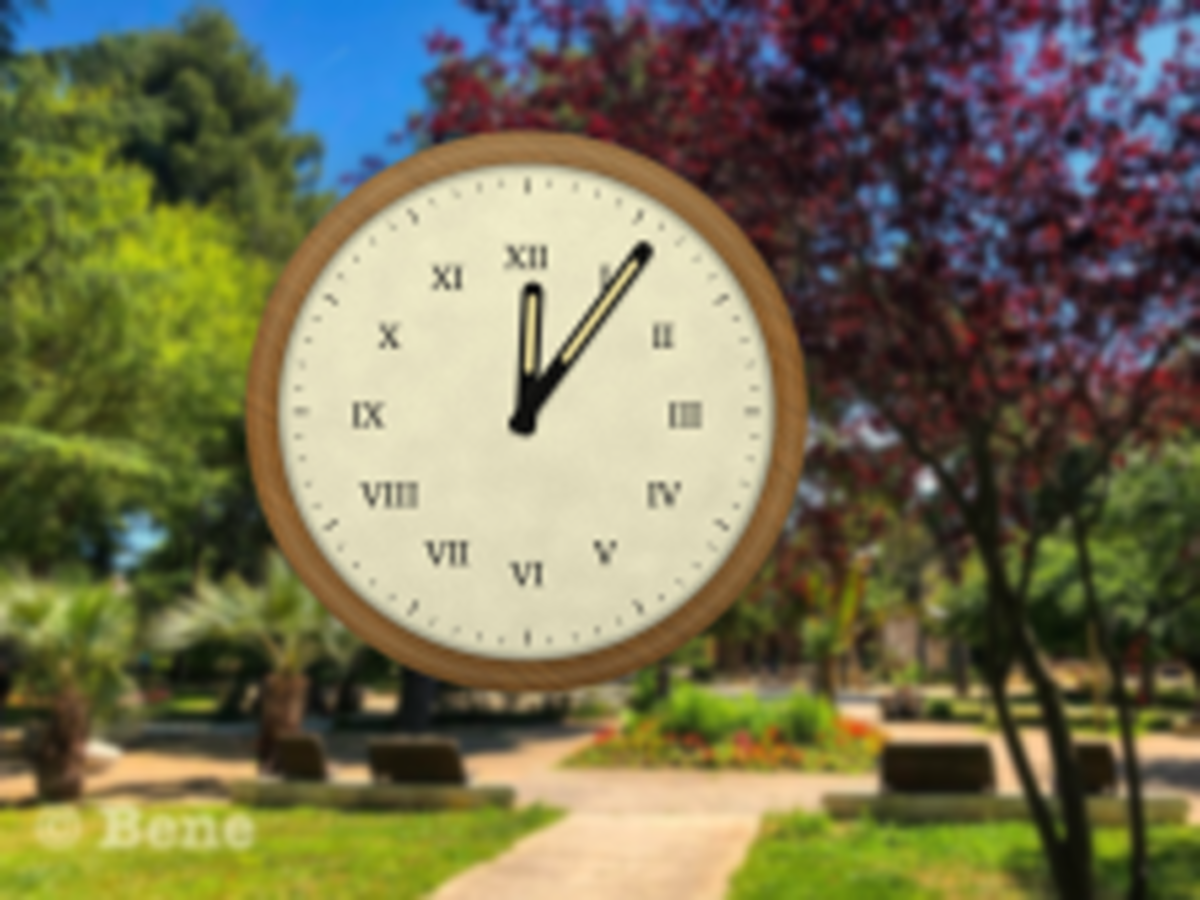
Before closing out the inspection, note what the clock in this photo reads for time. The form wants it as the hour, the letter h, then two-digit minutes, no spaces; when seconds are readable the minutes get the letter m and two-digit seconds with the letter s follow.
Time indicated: 12h06
